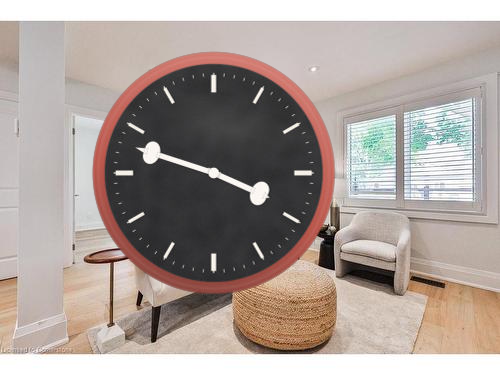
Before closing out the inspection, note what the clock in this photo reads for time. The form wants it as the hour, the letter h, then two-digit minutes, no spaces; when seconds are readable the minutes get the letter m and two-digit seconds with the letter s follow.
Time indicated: 3h48
